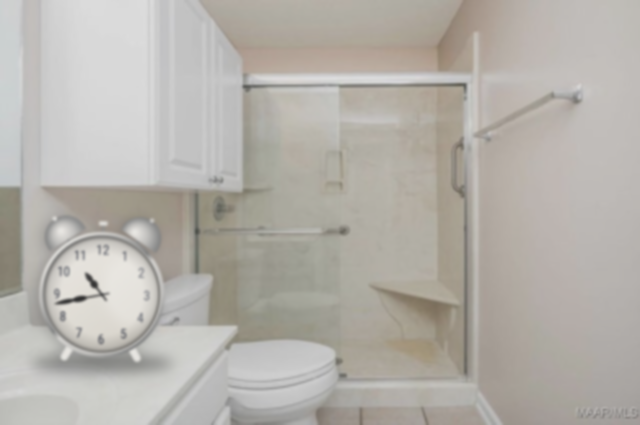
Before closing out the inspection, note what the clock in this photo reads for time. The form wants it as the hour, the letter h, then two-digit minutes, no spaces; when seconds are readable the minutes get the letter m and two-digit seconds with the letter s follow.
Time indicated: 10h43
